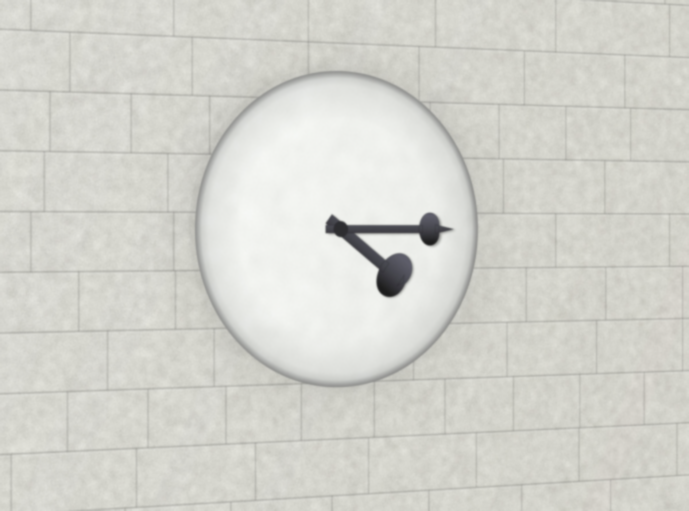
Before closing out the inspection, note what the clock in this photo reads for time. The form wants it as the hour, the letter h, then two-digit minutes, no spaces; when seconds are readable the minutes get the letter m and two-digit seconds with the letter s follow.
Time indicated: 4h15
